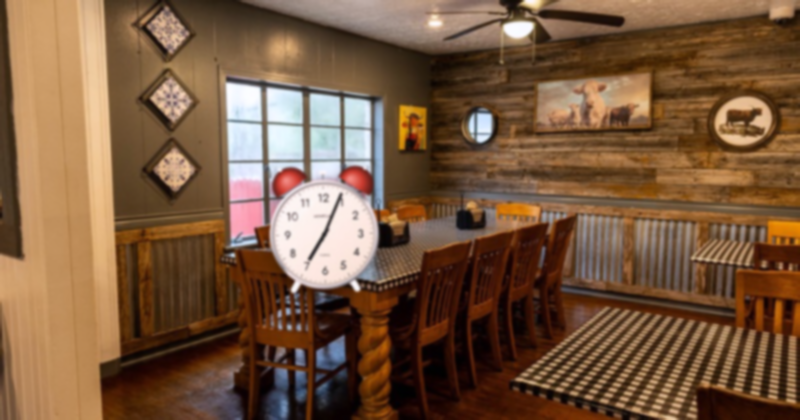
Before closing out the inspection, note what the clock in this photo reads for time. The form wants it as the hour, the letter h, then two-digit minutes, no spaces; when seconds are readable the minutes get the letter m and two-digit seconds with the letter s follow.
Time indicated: 7h04
